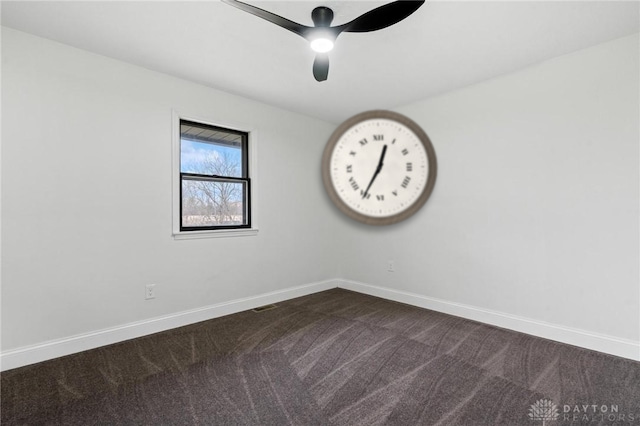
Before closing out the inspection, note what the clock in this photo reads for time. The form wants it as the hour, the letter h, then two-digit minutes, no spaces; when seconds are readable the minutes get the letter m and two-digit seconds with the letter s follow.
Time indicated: 12h35
